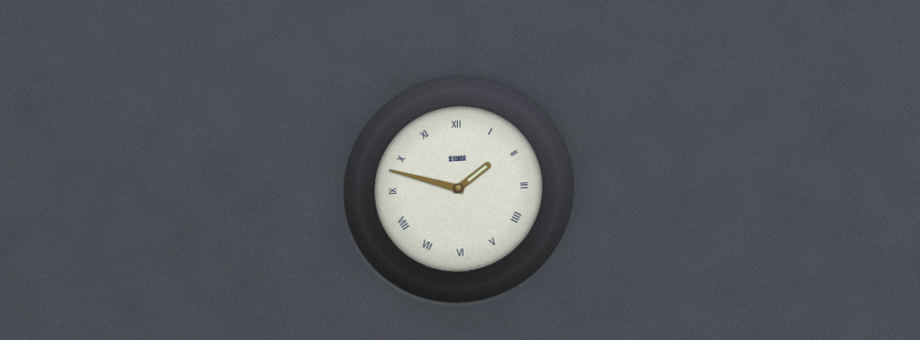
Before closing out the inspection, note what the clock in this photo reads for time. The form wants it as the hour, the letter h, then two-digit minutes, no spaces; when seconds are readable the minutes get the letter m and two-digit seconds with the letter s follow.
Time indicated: 1h48
